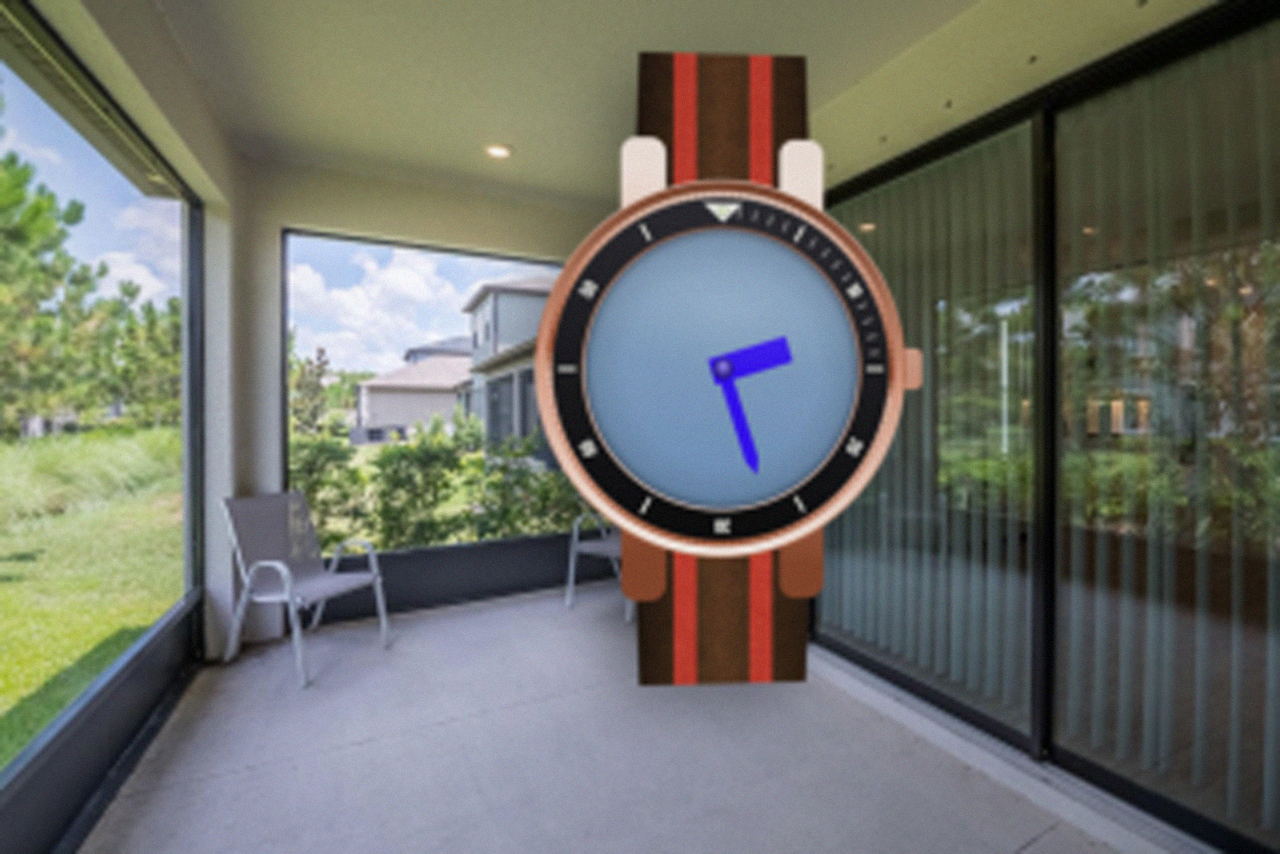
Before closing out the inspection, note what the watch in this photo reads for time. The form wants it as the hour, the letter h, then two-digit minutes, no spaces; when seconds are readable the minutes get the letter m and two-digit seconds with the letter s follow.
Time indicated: 2h27
